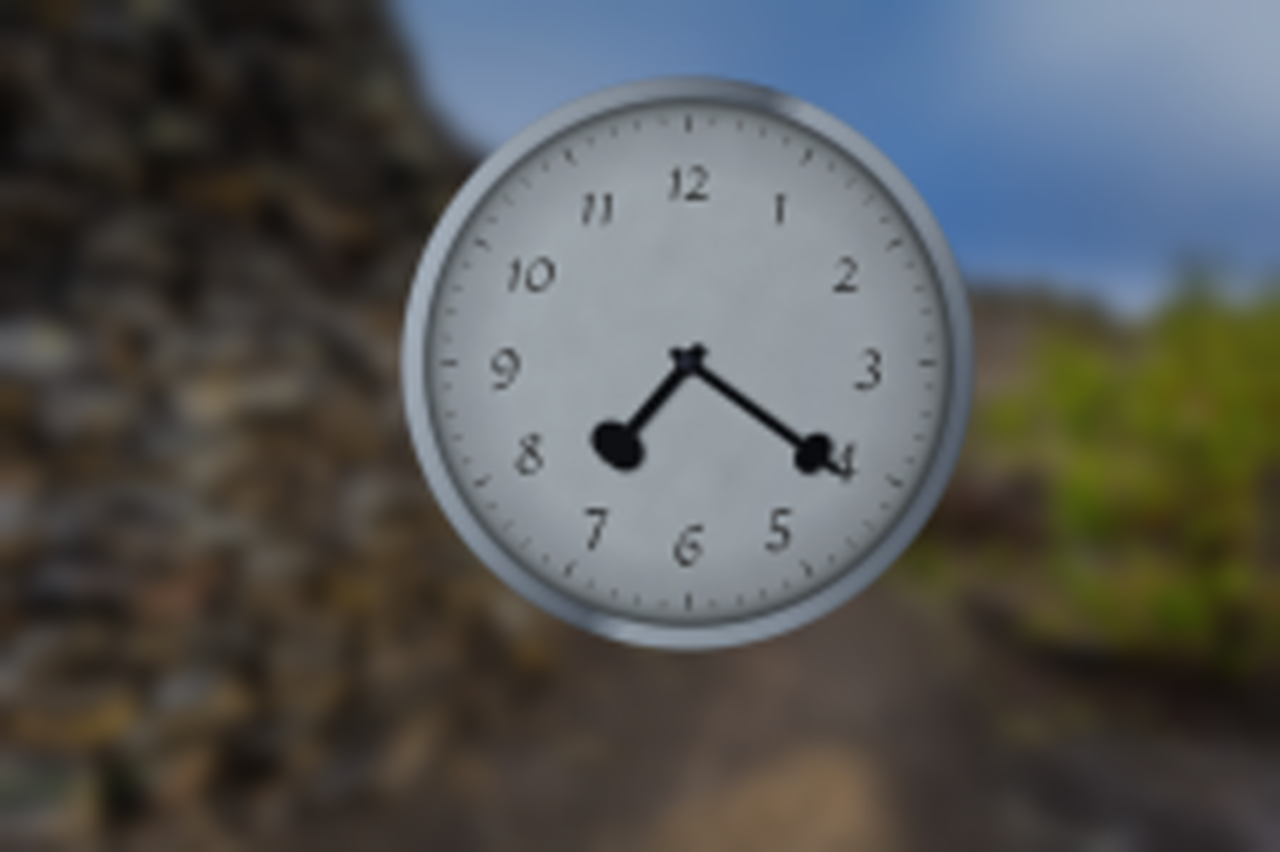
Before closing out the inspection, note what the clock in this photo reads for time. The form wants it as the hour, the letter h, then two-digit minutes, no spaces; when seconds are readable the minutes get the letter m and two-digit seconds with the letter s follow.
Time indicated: 7h21
